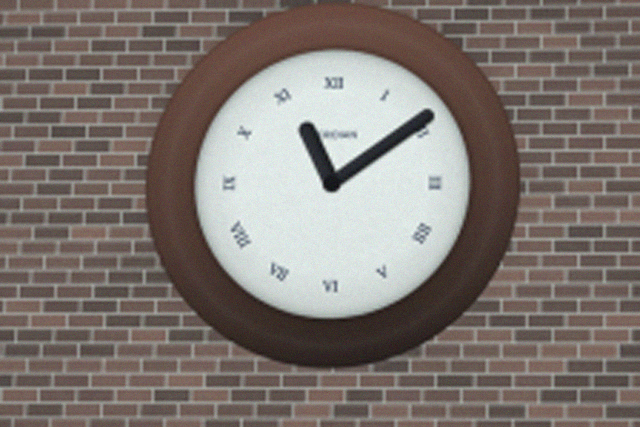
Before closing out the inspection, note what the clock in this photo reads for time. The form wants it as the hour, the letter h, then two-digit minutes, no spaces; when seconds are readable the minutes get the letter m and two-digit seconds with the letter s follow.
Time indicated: 11h09
